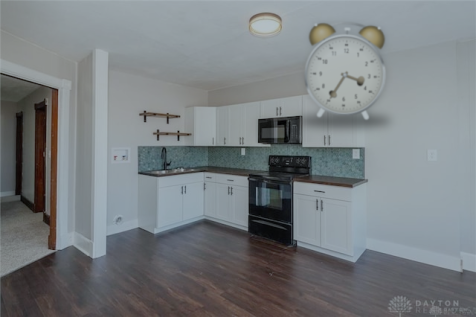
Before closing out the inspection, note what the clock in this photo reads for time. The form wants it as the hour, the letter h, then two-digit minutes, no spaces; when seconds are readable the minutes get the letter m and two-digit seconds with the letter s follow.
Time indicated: 3h35
